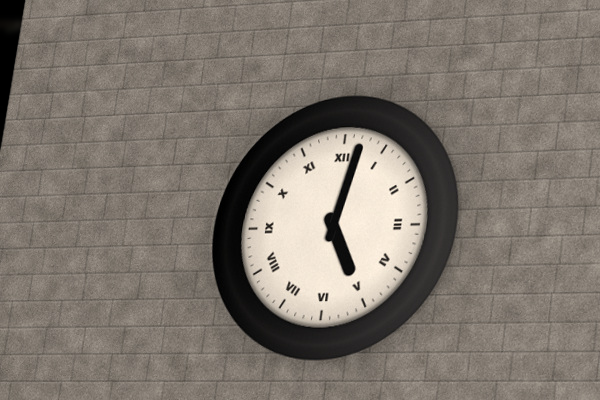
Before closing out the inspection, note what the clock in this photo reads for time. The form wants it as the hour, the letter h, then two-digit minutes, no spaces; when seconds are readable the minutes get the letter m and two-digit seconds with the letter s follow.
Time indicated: 5h02
